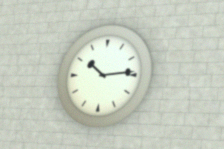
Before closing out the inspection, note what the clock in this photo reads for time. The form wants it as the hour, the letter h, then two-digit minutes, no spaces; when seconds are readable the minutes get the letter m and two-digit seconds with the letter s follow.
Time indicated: 10h14
